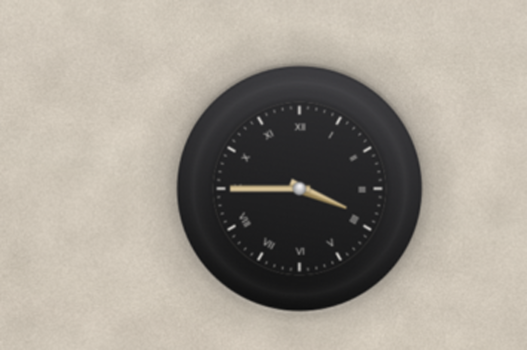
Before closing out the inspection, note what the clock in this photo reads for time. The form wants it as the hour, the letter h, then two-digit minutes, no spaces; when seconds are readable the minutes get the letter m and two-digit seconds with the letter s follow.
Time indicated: 3h45
